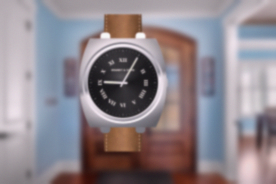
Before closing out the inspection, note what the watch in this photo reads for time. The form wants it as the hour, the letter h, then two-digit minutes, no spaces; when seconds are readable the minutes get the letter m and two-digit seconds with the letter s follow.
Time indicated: 9h05
